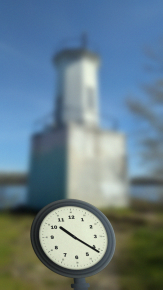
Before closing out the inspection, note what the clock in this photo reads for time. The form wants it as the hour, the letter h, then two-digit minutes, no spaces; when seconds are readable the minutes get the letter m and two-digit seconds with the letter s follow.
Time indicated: 10h21
